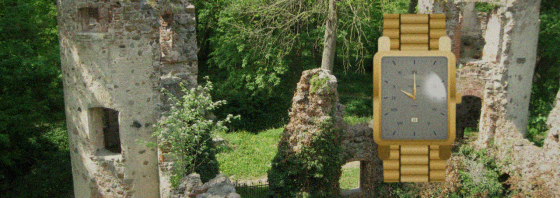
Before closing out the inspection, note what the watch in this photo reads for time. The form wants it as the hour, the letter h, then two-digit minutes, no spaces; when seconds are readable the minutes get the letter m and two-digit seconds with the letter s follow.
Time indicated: 10h00
